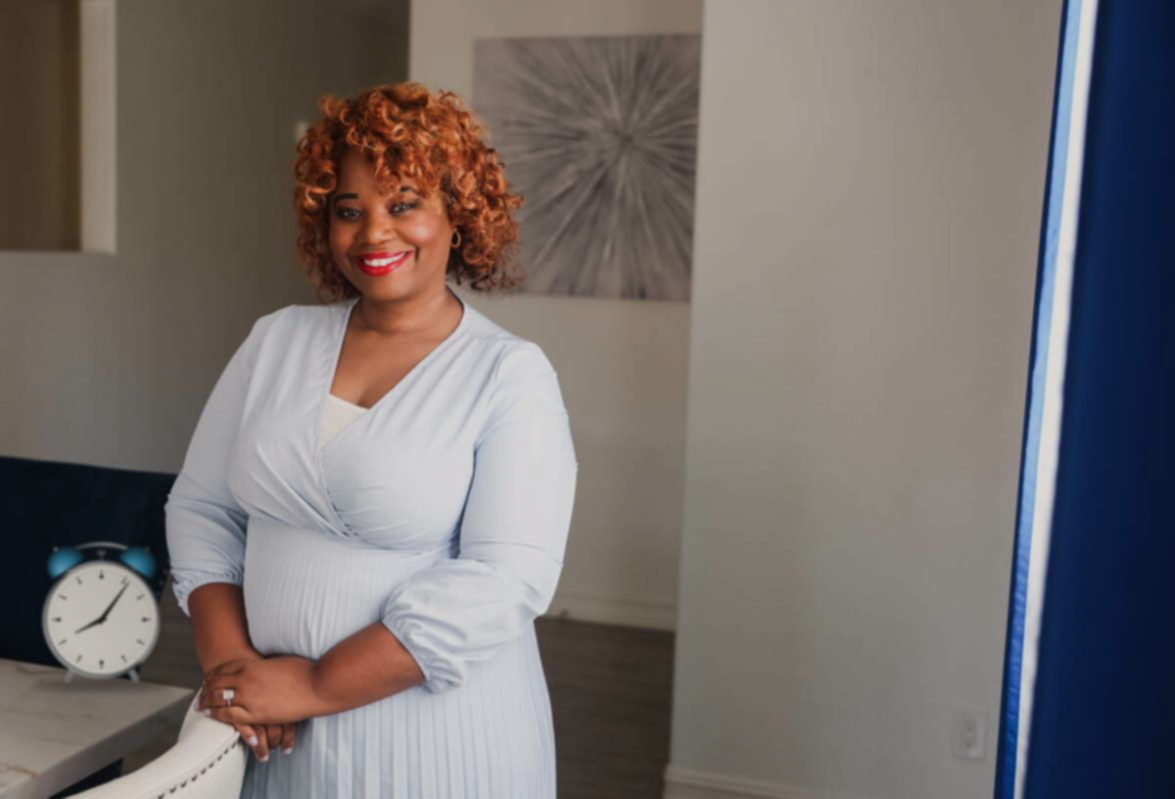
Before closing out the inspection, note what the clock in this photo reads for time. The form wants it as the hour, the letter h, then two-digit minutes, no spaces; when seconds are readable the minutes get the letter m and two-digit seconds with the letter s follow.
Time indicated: 8h06
